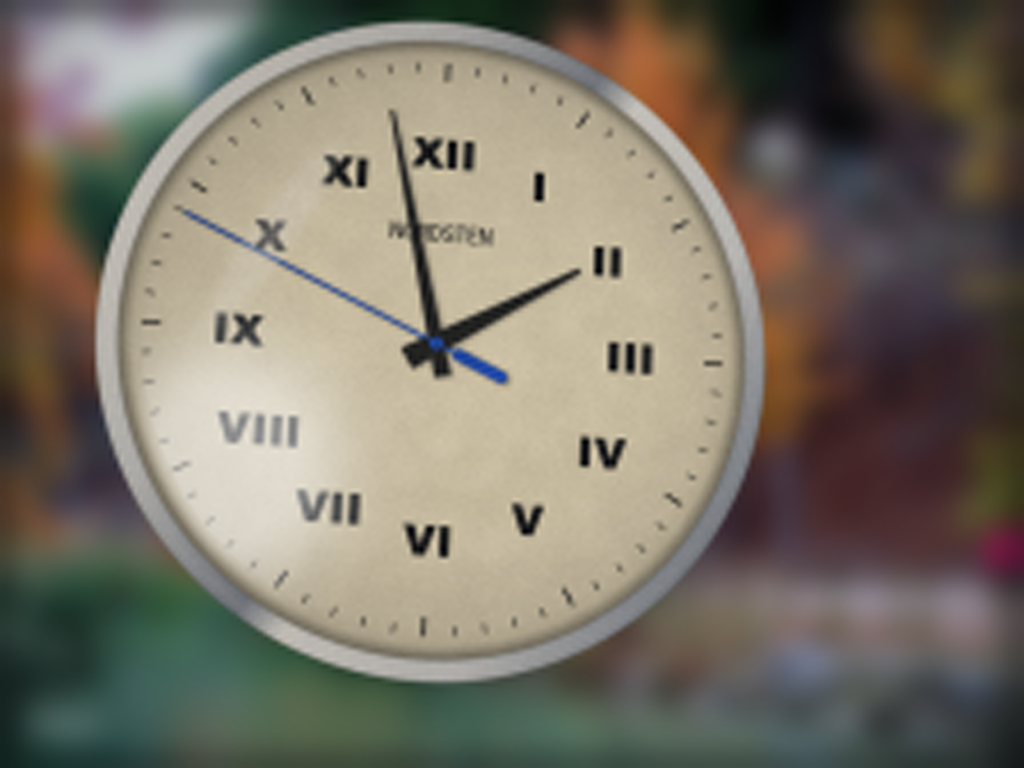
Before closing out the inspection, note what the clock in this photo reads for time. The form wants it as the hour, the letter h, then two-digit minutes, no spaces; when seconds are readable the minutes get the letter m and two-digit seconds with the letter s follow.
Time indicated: 1h57m49s
